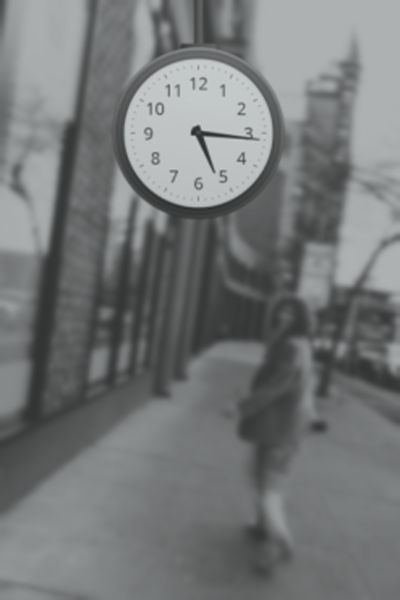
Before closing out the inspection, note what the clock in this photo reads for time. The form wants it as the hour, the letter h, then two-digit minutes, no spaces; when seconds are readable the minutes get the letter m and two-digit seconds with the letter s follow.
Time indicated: 5h16
